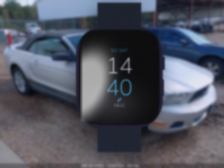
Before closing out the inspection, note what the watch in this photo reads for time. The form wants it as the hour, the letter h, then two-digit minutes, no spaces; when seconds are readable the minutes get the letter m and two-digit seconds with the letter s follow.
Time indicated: 14h40
